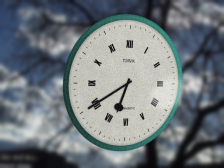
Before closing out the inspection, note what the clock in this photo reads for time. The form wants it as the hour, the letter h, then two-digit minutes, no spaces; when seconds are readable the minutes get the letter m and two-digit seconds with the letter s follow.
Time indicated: 6h40
